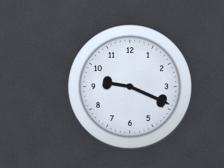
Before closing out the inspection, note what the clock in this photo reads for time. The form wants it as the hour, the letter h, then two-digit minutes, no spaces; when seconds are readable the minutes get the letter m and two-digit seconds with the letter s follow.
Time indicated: 9h19
